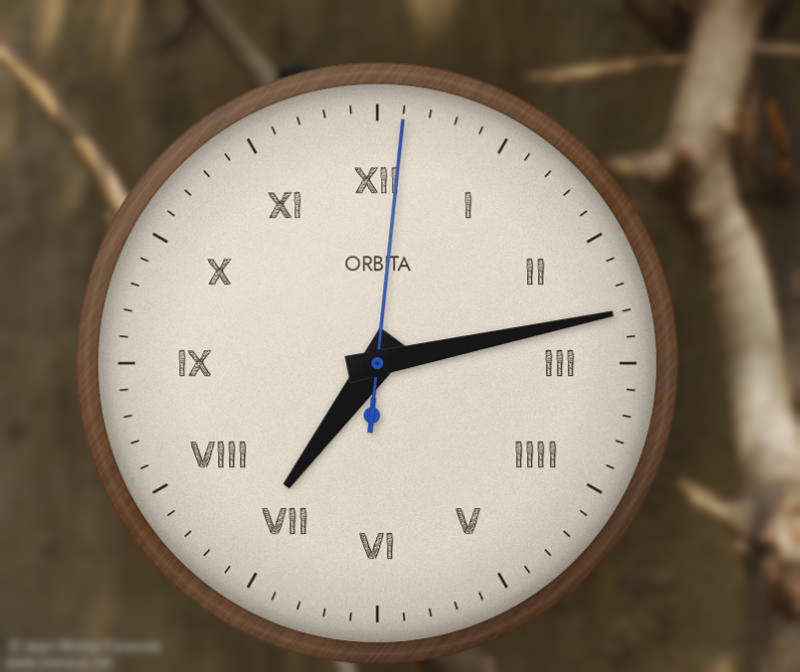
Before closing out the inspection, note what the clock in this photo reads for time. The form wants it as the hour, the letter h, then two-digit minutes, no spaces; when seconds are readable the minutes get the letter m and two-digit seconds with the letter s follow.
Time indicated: 7h13m01s
